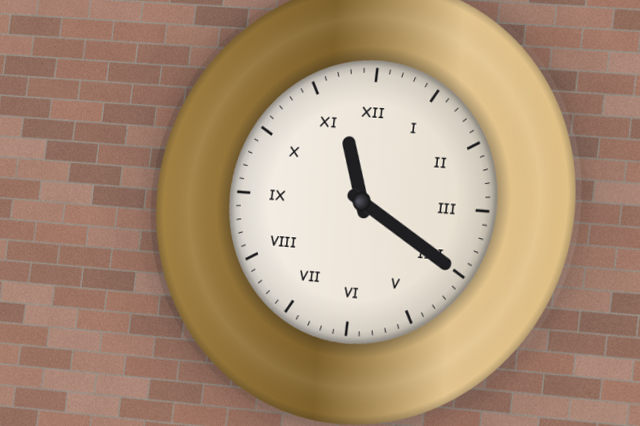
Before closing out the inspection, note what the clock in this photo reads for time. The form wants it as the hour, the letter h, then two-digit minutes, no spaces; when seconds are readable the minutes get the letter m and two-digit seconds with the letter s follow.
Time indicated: 11h20
